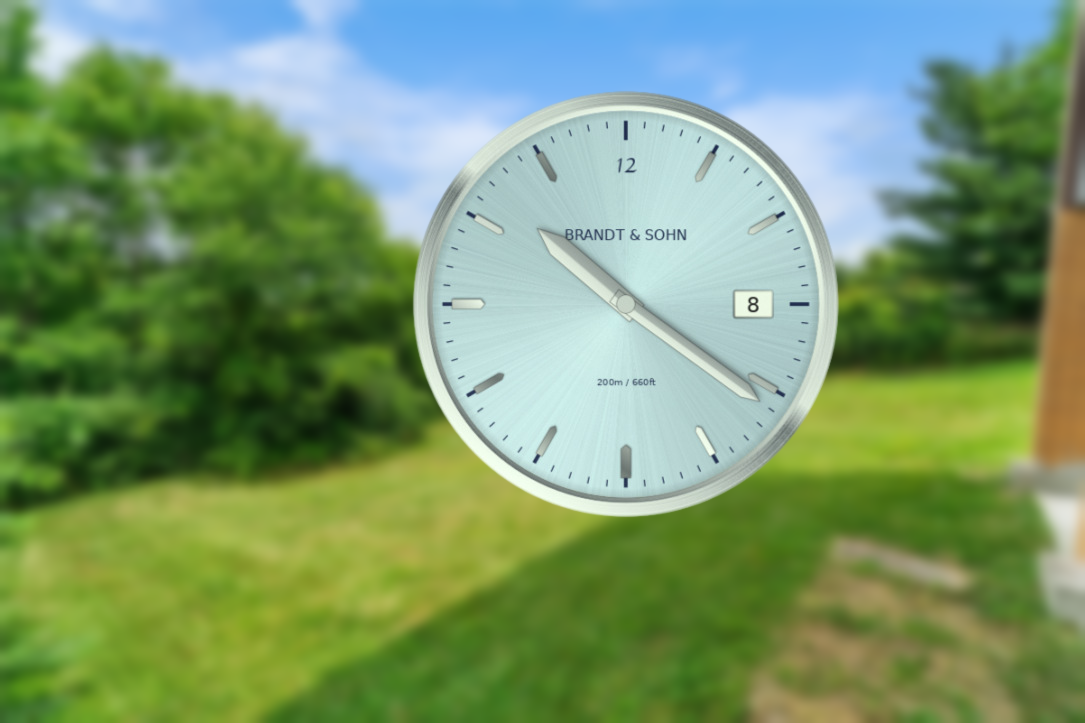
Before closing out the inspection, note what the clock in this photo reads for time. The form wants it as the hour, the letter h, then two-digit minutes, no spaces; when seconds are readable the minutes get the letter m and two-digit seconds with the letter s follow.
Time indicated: 10h21
